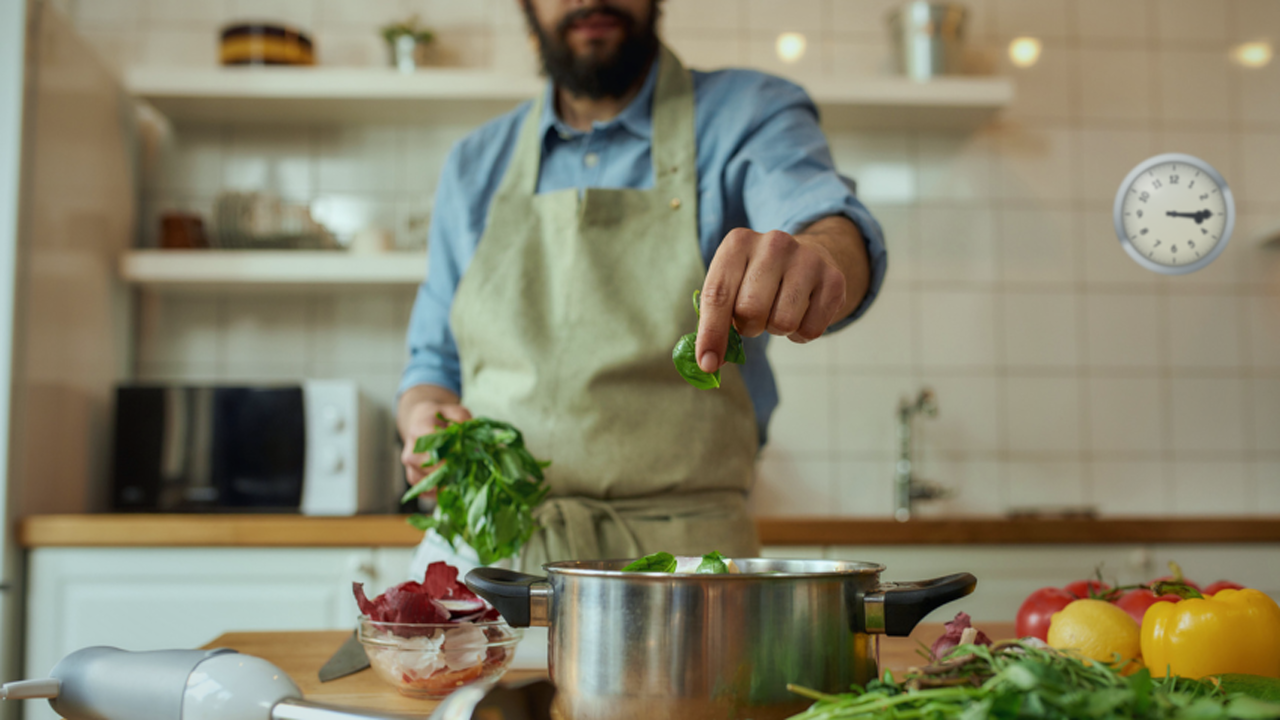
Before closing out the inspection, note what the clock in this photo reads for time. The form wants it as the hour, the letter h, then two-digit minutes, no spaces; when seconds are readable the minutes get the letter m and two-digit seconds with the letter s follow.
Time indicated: 3h15
